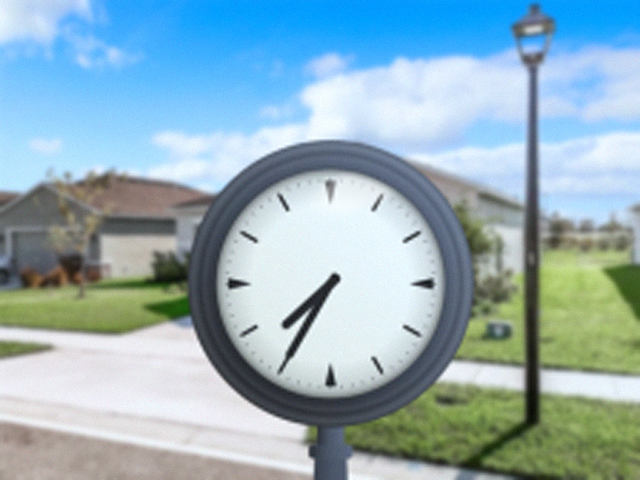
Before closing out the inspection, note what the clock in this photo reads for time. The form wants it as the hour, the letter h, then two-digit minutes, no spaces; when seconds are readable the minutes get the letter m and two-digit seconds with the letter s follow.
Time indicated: 7h35
